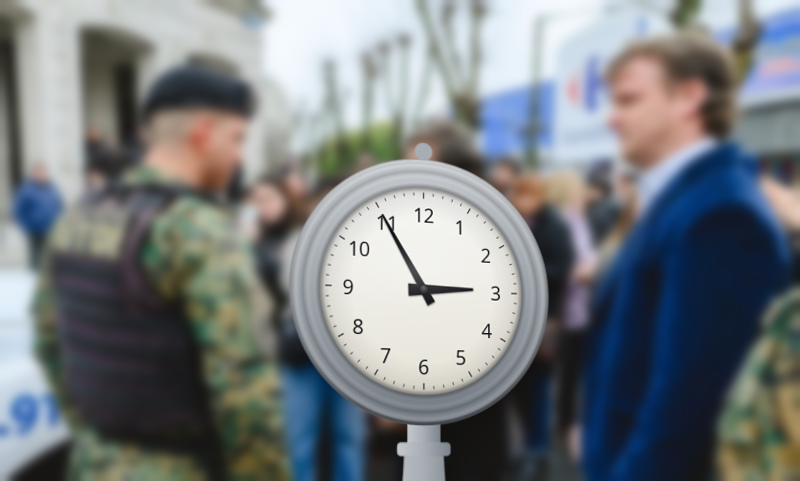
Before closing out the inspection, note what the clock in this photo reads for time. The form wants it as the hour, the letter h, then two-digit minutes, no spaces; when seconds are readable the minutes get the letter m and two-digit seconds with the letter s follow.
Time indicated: 2h55
